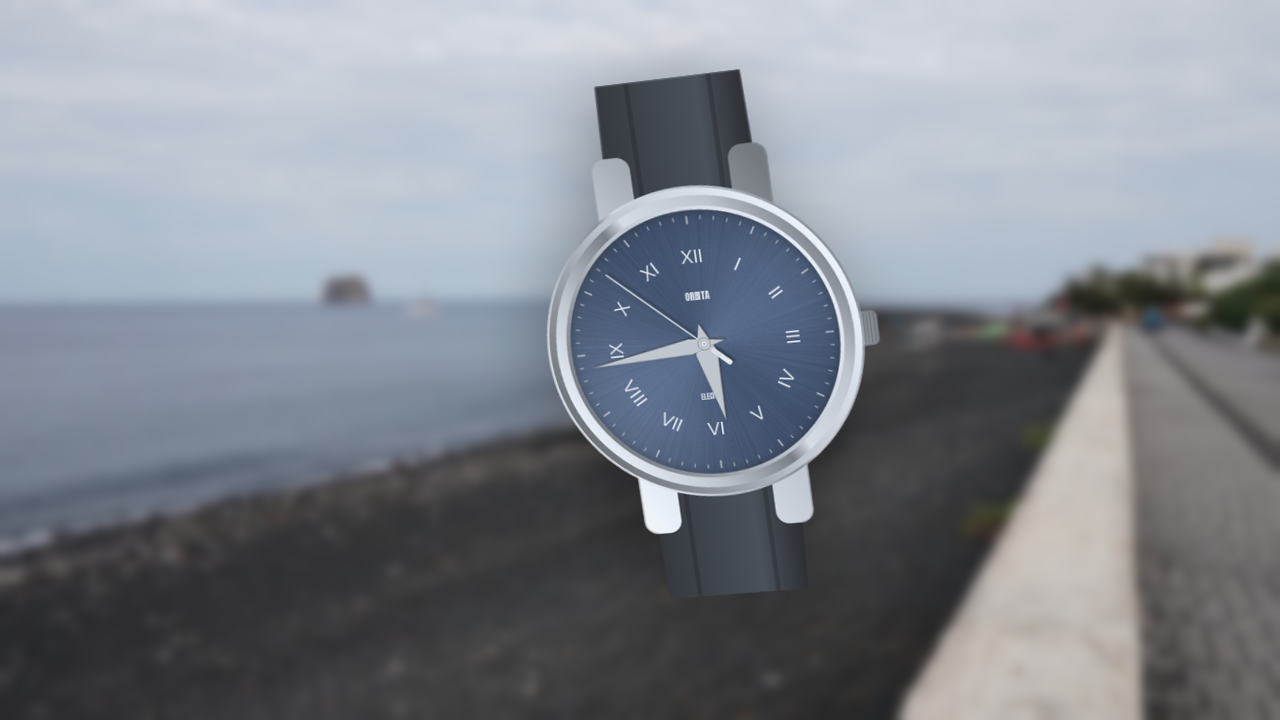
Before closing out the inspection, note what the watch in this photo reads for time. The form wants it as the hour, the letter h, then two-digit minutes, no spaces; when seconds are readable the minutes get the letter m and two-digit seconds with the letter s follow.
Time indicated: 5h43m52s
